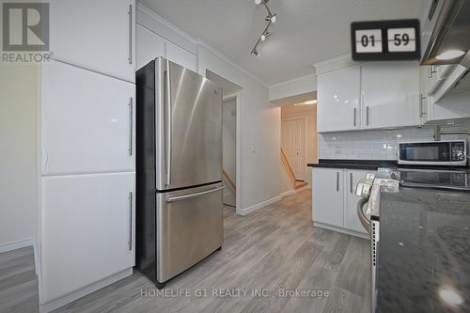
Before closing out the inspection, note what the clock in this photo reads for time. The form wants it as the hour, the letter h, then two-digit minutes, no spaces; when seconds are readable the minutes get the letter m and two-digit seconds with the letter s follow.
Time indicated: 1h59
